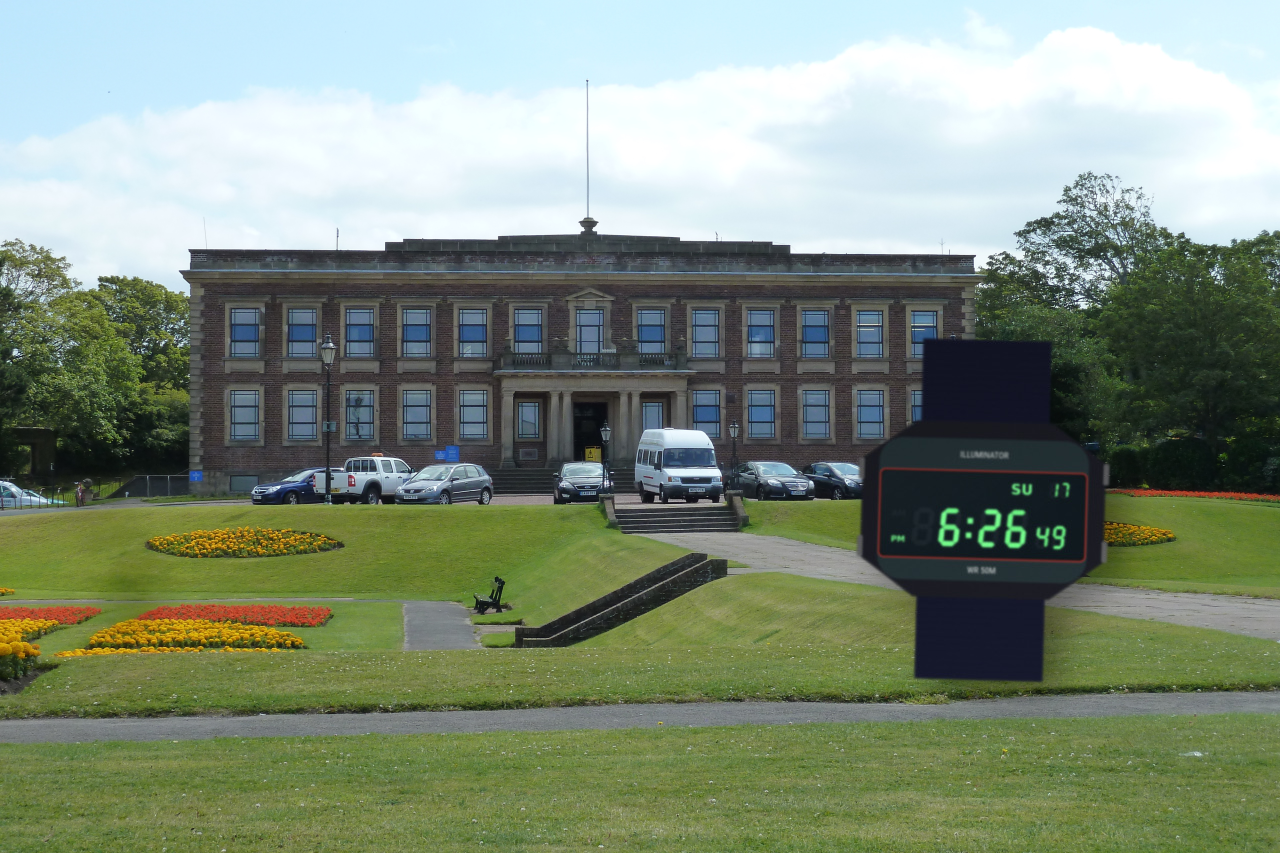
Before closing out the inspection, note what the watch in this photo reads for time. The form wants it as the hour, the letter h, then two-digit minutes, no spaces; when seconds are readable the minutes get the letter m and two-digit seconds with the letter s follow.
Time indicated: 6h26m49s
